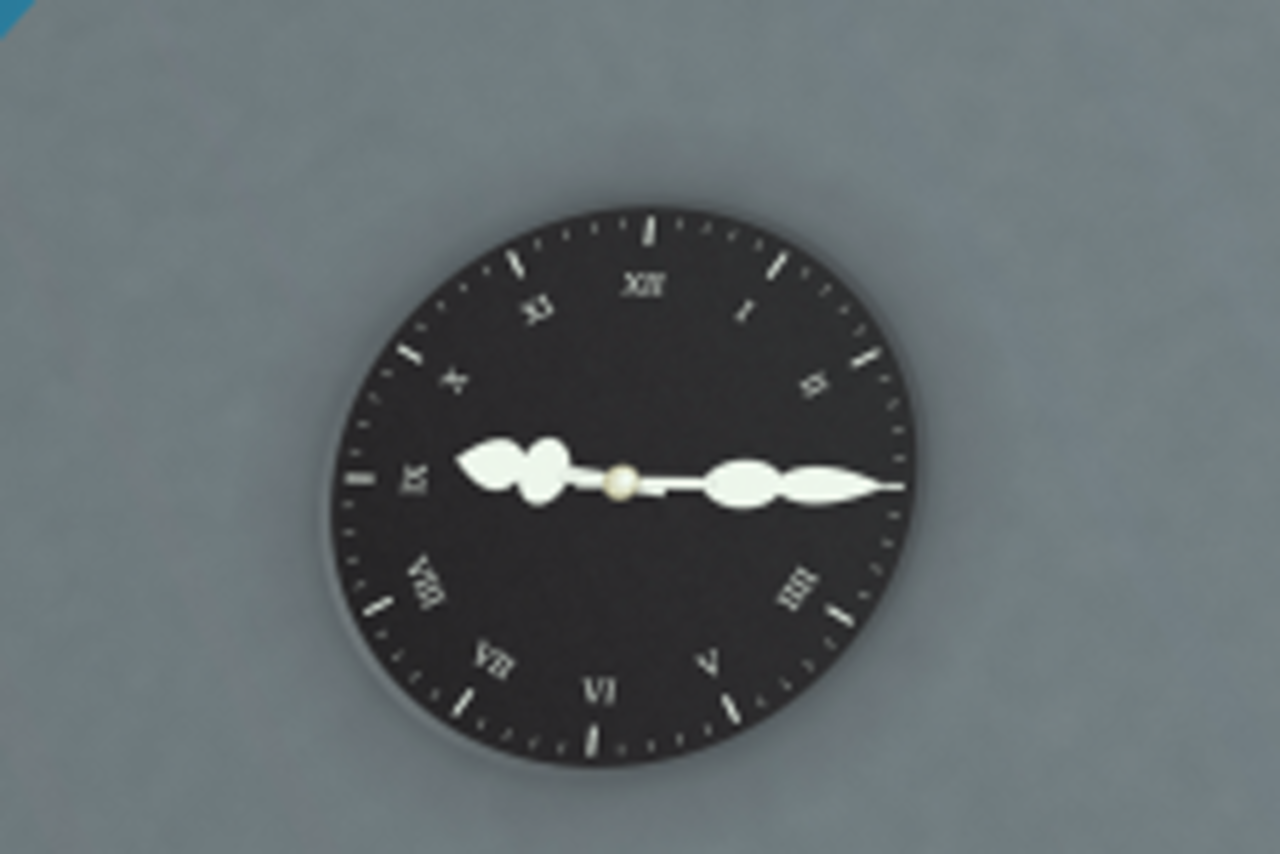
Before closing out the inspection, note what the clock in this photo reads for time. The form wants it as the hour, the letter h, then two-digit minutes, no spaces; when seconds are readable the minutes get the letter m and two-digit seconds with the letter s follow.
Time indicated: 9h15
